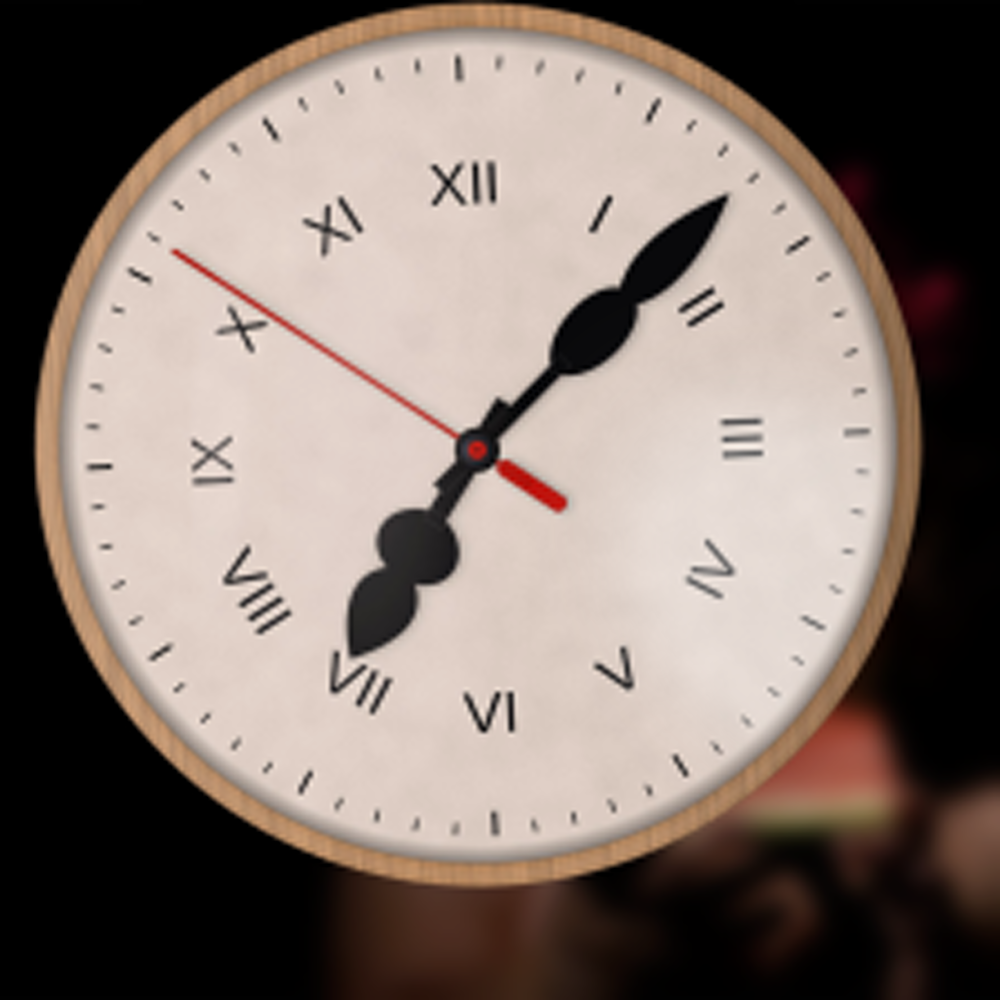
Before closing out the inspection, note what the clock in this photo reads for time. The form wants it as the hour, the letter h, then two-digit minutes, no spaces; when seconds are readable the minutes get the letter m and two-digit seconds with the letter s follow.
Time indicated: 7h07m51s
